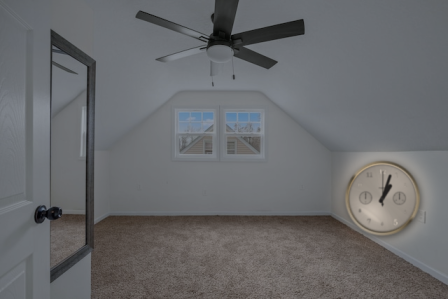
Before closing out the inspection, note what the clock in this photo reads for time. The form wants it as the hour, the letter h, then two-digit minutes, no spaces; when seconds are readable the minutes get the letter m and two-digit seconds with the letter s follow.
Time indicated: 1h03
